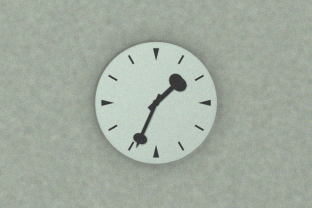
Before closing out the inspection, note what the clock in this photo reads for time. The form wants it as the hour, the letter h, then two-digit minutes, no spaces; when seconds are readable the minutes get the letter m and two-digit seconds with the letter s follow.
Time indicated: 1h34
